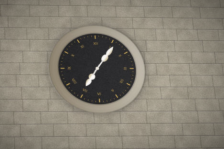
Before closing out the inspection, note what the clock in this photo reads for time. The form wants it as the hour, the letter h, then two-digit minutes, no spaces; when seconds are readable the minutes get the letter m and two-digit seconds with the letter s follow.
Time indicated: 7h06
